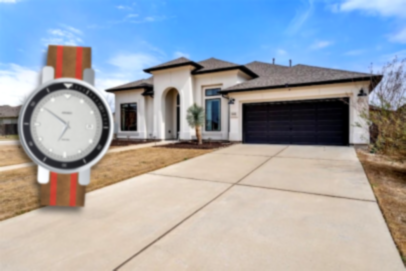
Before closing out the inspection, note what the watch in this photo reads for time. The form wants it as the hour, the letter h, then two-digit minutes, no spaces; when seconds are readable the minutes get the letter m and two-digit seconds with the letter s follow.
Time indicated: 6h51
